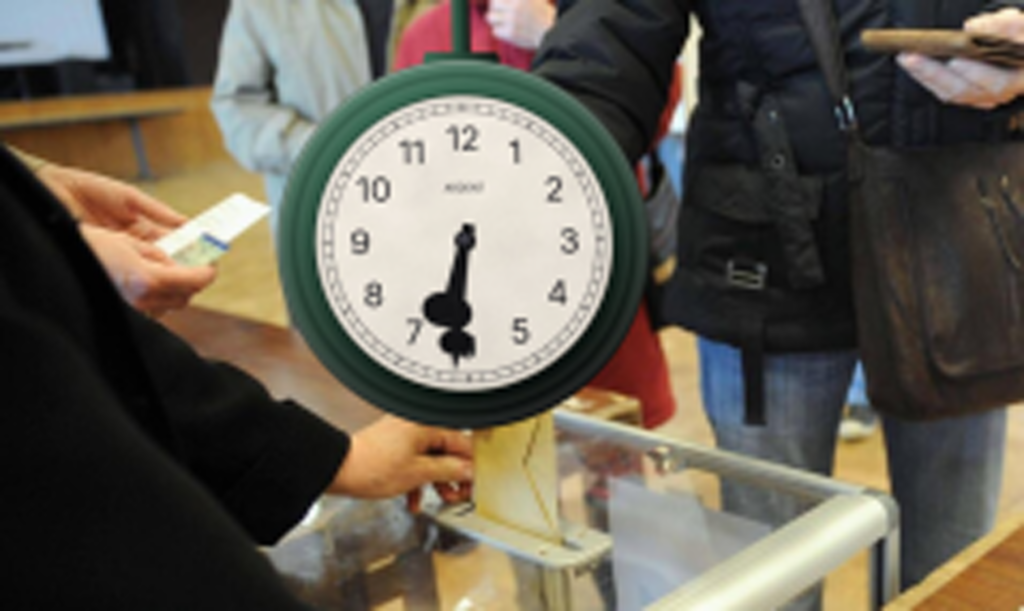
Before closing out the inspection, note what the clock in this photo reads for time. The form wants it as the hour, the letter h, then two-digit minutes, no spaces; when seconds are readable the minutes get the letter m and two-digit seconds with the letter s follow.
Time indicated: 6h31
